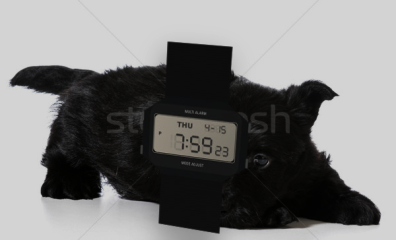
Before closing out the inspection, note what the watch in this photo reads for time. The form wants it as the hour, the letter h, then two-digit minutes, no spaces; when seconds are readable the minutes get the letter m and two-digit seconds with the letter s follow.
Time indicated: 7h59m23s
